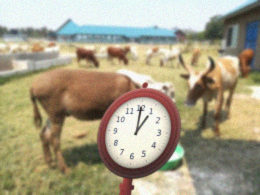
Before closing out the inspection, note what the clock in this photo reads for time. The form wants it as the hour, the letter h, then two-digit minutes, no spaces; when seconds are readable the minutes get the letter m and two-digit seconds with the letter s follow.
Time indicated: 1h00
